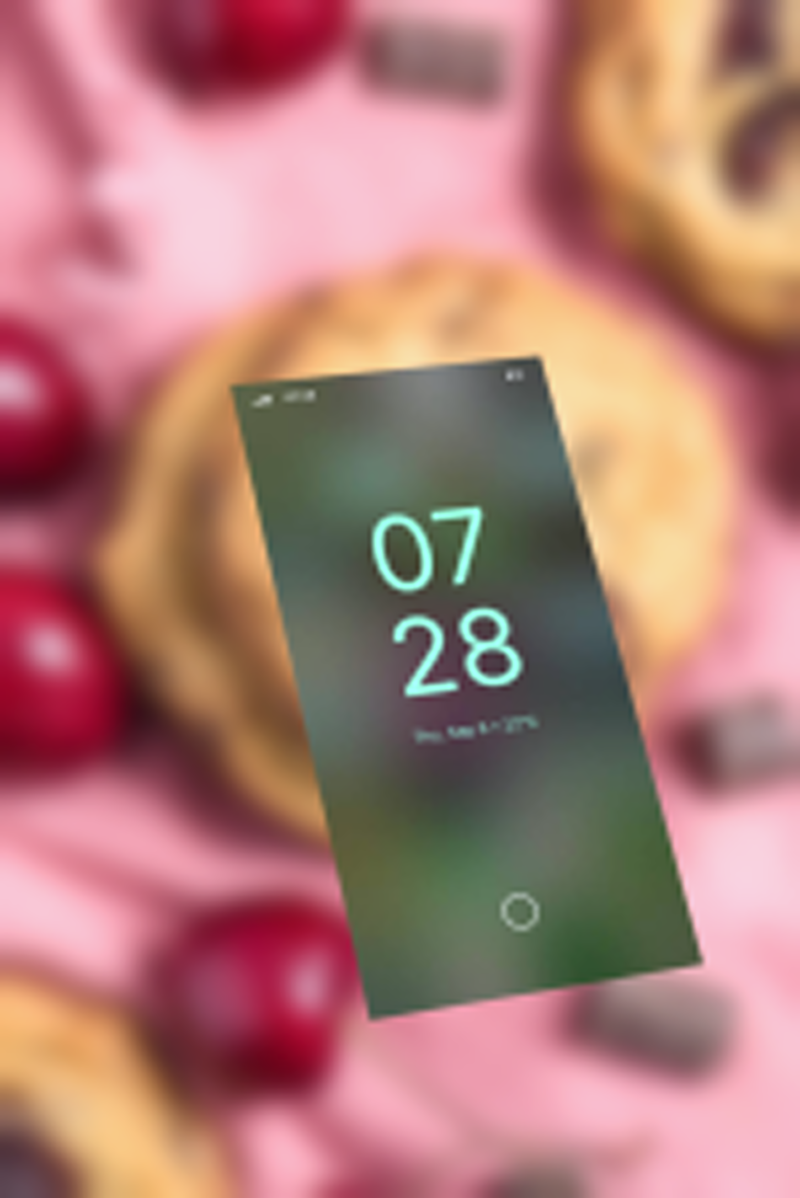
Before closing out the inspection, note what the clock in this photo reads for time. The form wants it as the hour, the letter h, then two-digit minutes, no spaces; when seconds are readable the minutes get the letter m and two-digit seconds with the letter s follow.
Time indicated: 7h28
